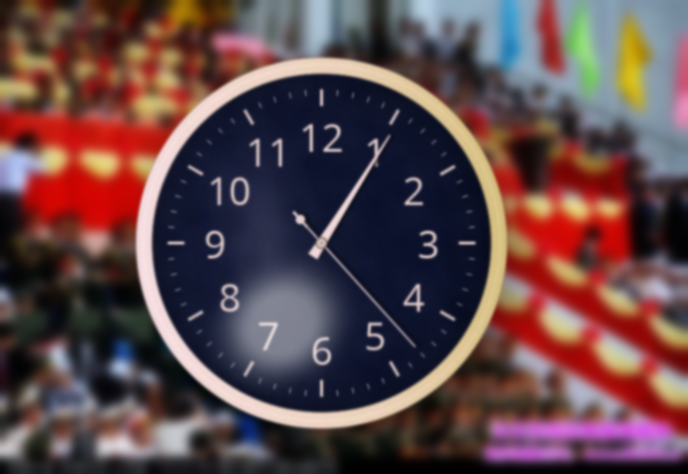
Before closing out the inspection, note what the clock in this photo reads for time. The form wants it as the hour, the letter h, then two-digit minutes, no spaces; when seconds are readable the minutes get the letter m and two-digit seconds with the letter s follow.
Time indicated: 1h05m23s
